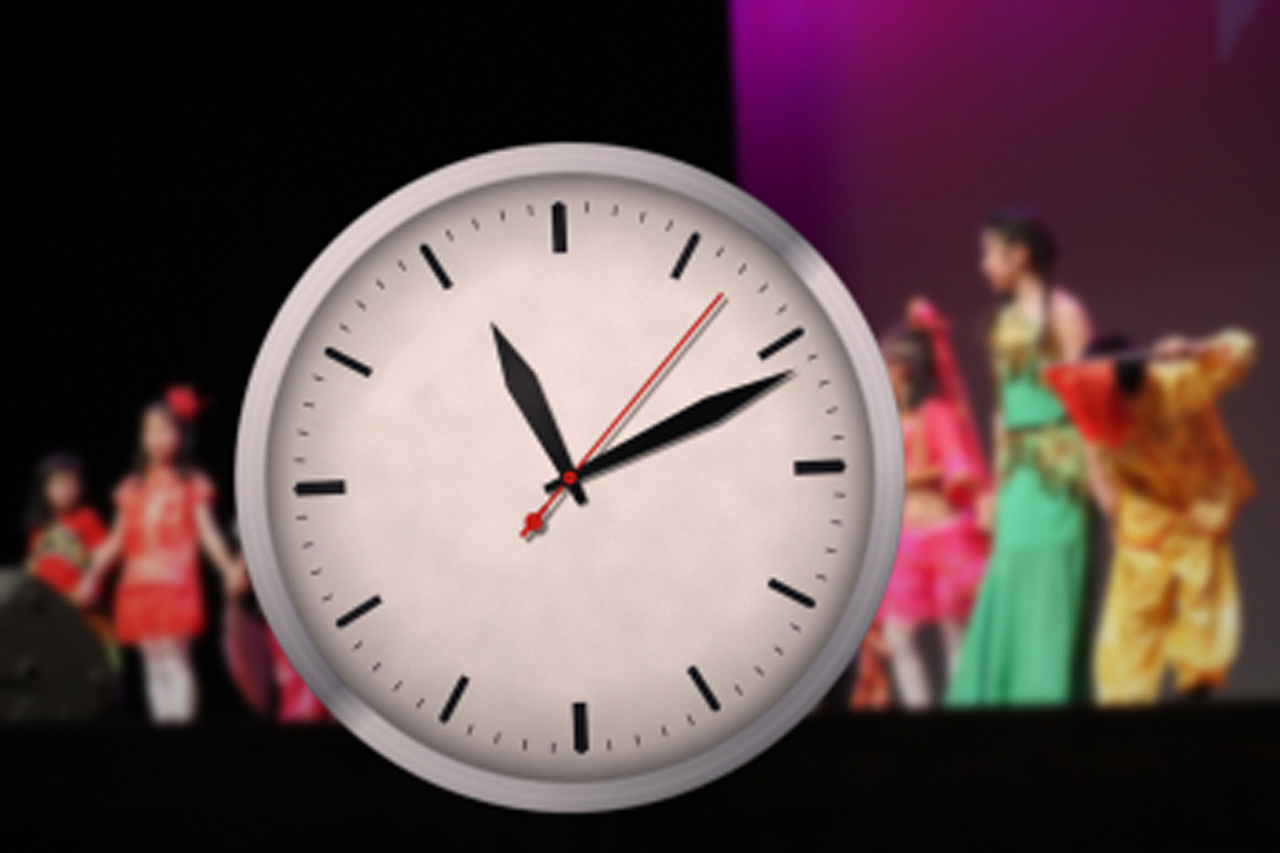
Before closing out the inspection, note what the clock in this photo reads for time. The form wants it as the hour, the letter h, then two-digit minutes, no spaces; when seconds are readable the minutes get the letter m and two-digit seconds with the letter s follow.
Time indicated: 11h11m07s
